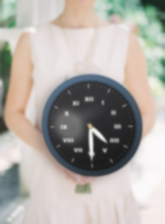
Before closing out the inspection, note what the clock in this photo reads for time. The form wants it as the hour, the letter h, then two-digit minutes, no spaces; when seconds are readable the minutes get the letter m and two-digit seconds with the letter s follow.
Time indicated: 4h30
